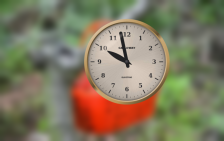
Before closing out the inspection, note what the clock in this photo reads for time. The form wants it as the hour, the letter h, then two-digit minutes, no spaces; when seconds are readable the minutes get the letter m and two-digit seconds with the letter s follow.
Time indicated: 9h58
